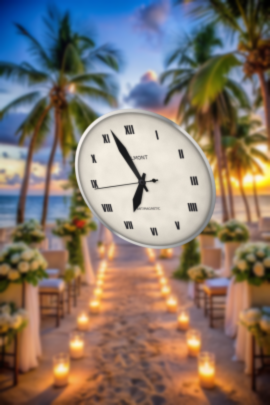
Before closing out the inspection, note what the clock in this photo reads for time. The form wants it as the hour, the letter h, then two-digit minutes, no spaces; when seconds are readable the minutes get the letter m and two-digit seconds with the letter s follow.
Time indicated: 6h56m44s
